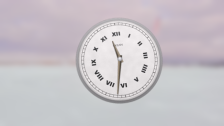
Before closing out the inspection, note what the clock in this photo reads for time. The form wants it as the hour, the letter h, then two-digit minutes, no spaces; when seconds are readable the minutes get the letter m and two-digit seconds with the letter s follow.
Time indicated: 11h32
